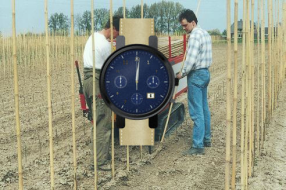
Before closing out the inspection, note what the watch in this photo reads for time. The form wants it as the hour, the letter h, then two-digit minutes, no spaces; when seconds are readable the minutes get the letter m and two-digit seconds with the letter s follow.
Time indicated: 12h01
